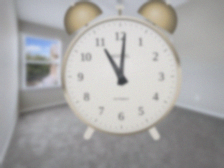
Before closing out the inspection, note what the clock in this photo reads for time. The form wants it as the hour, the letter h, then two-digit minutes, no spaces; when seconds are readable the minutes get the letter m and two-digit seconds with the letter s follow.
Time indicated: 11h01
